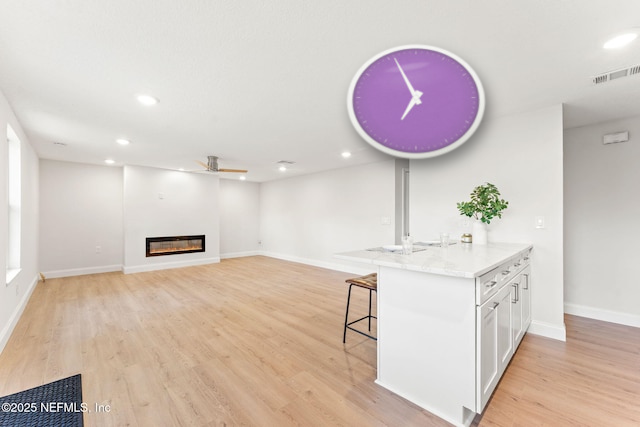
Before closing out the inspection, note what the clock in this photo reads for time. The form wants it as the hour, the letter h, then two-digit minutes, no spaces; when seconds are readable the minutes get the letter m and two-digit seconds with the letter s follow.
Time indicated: 6h56
